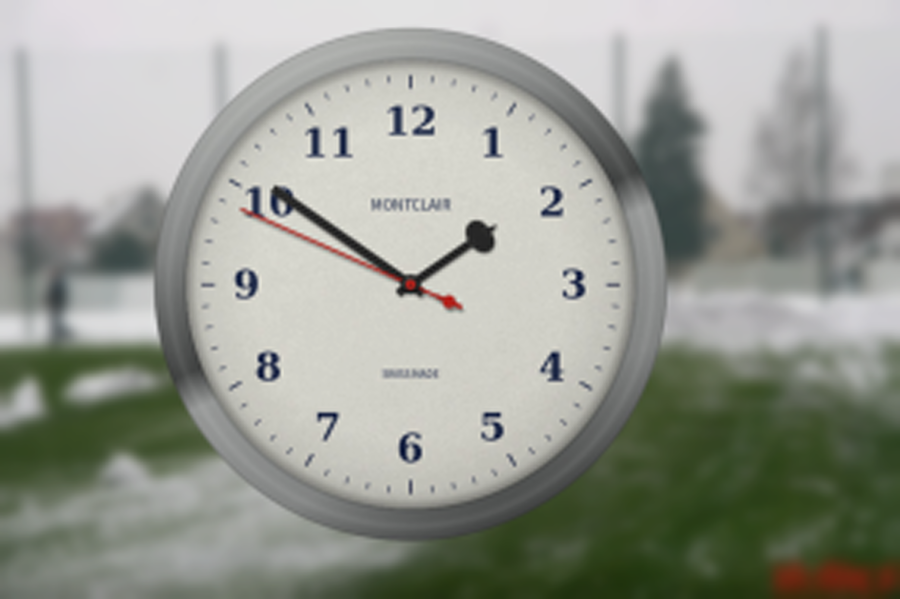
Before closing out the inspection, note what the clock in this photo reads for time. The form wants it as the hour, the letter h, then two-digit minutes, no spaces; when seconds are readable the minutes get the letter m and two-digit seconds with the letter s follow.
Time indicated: 1h50m49s
